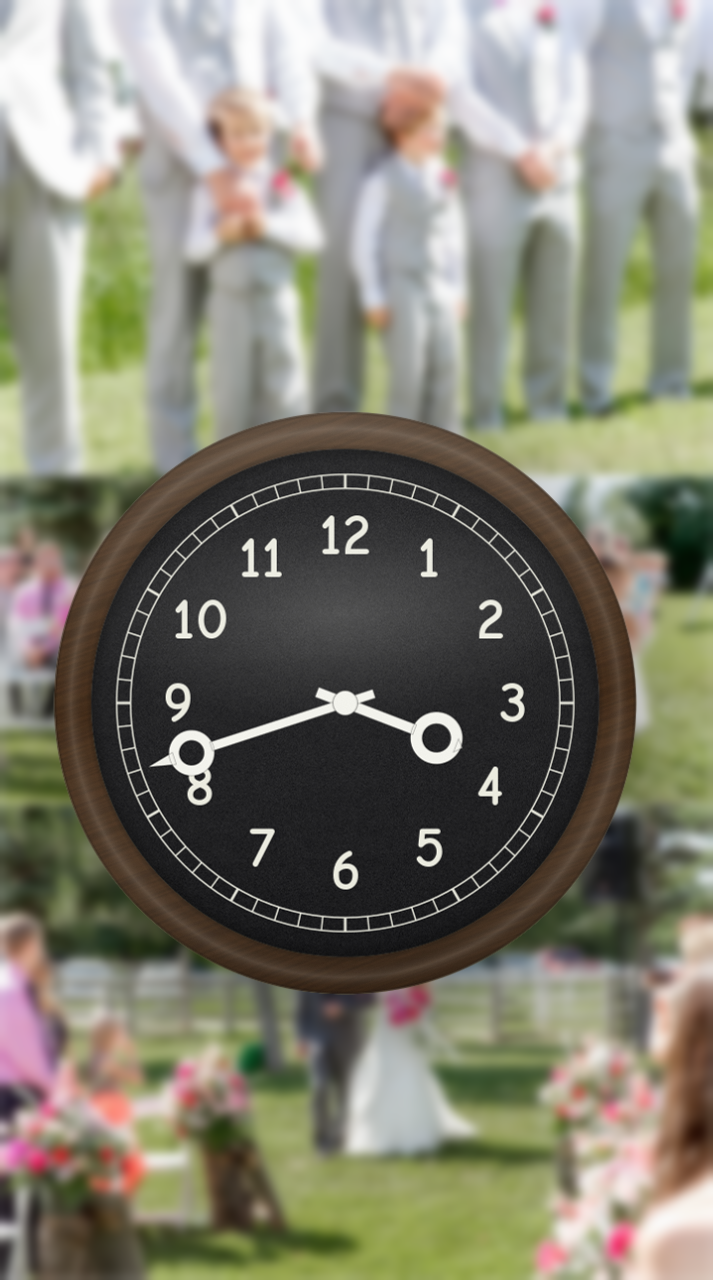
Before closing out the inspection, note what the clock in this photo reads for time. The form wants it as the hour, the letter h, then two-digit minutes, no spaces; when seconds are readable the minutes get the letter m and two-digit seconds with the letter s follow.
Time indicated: 3h42
